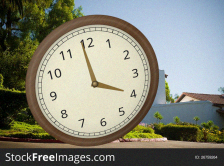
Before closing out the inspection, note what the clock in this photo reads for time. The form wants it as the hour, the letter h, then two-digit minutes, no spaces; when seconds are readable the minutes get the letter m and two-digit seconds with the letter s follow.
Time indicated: 3h59
